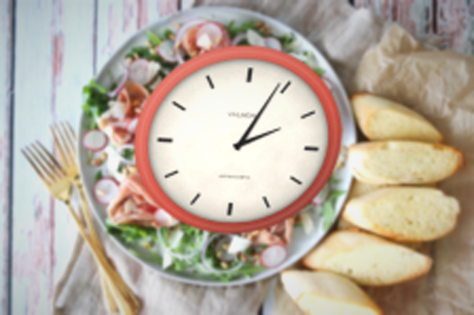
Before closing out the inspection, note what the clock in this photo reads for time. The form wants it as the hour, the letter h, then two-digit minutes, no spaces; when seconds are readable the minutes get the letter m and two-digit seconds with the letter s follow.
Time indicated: 2h04
